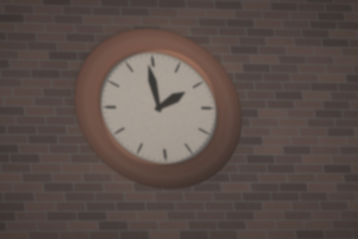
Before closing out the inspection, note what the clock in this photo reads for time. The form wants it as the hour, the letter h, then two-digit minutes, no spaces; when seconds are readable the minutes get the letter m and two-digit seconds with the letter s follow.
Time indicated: 1h59
